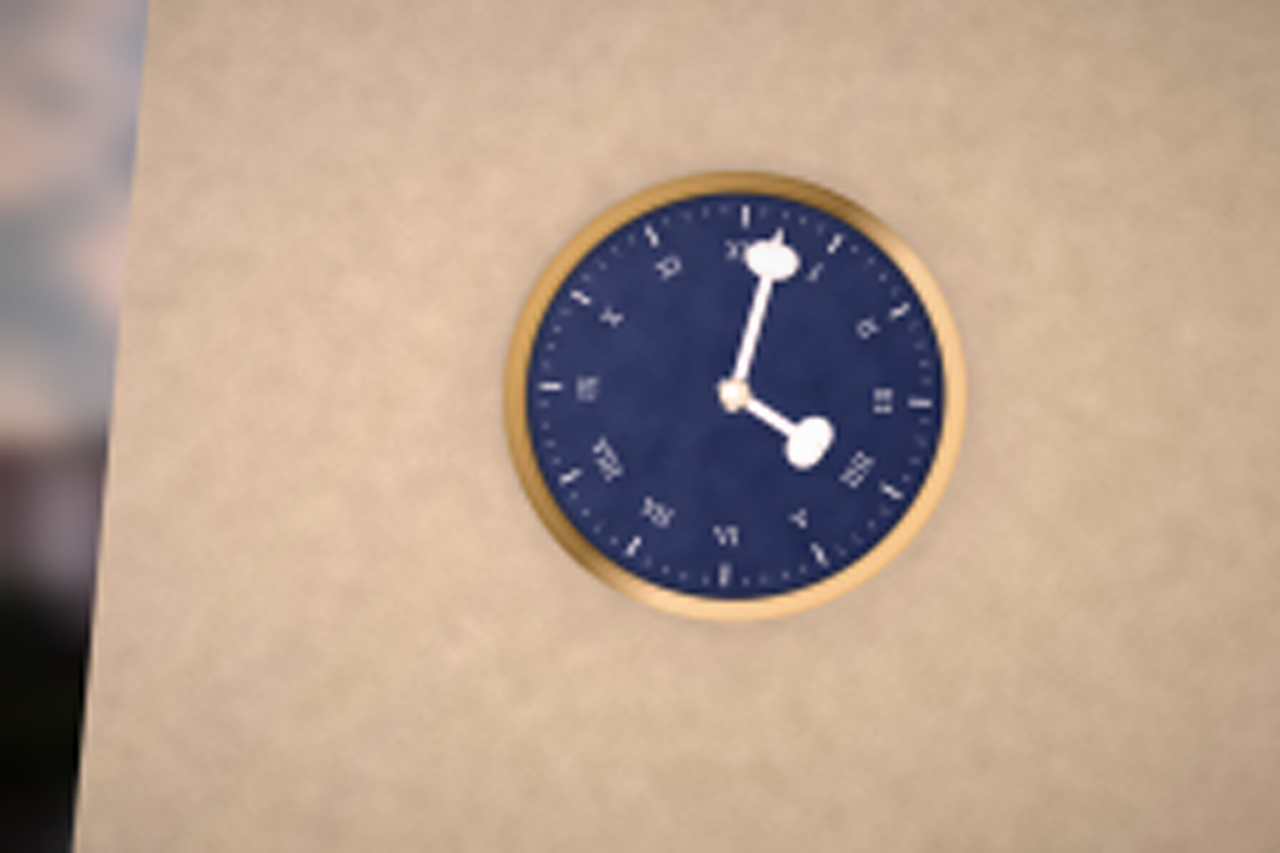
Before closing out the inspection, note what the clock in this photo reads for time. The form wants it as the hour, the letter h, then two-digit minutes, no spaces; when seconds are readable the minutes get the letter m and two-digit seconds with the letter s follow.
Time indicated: 4h02
